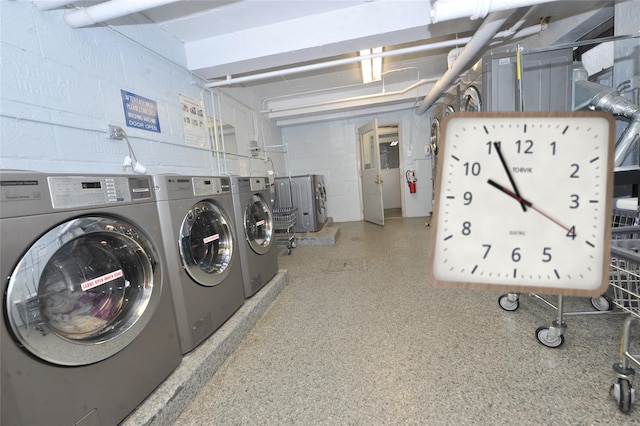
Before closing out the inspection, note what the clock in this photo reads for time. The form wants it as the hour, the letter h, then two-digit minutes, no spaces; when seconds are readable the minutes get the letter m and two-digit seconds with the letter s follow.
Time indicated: 9h55m20s
